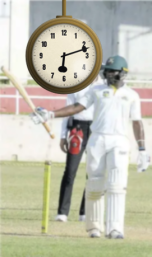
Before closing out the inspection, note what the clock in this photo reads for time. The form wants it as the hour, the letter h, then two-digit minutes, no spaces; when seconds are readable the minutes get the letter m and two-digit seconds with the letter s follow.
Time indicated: 6h12
